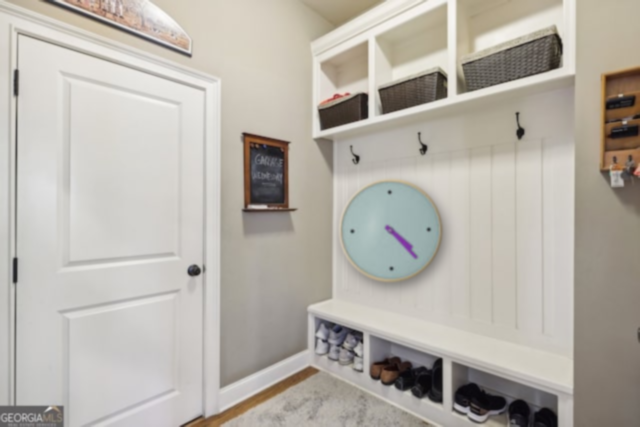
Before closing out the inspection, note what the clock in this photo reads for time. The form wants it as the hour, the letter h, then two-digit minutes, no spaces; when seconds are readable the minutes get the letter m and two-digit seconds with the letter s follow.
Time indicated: 4h23
